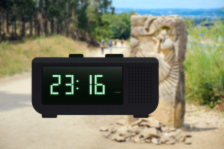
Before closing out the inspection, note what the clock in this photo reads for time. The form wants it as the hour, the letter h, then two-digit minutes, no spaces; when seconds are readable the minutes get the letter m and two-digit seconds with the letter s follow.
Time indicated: 23h16
